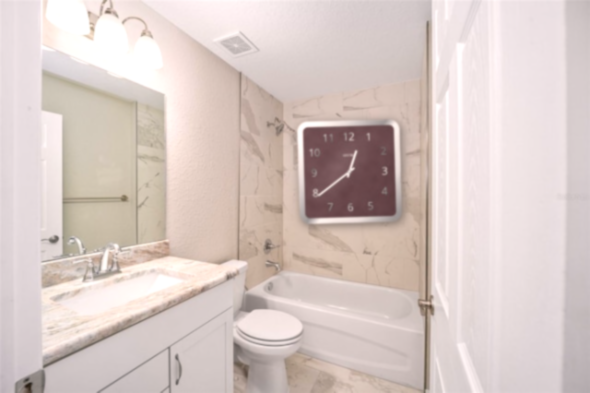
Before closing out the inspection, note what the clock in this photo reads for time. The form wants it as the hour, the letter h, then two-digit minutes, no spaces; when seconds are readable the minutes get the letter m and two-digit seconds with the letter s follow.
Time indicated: 12h39
